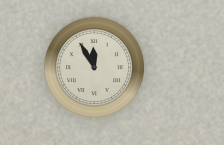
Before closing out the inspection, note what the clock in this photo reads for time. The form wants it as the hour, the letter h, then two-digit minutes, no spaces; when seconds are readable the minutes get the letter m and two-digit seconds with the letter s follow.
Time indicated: 11h55
